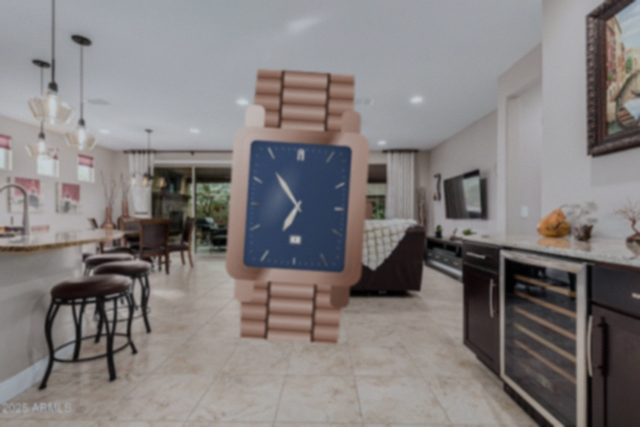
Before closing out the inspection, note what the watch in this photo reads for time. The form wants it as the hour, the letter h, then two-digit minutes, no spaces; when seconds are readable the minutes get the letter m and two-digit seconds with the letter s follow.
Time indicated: 6h54
